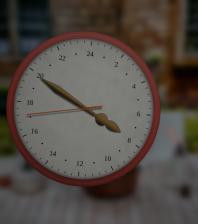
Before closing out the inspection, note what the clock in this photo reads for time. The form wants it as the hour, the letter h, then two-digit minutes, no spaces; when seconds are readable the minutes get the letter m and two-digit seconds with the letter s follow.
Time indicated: 7h49m43s
